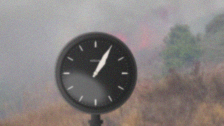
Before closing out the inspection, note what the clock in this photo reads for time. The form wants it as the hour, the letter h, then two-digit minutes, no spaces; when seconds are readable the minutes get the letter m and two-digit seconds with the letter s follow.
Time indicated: 1h05
